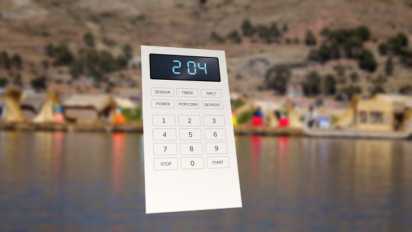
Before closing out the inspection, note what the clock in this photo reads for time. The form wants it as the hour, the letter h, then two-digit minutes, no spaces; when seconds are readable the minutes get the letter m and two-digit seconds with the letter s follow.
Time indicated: 2h04
